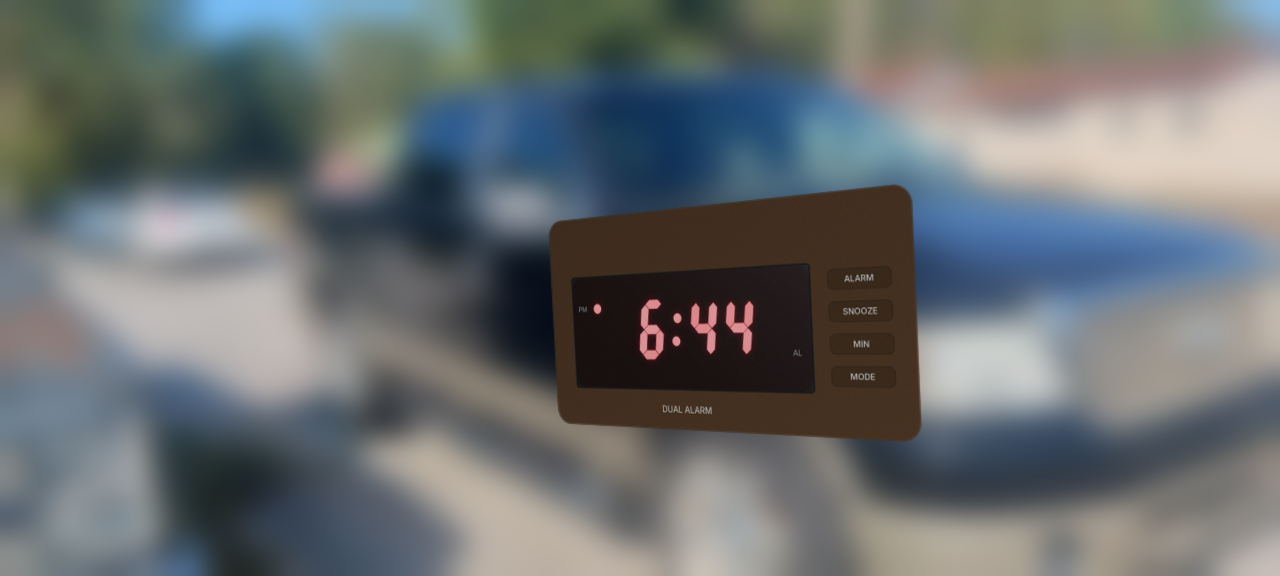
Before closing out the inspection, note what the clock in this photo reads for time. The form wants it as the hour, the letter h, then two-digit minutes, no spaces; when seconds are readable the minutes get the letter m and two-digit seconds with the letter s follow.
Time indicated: 6h44
